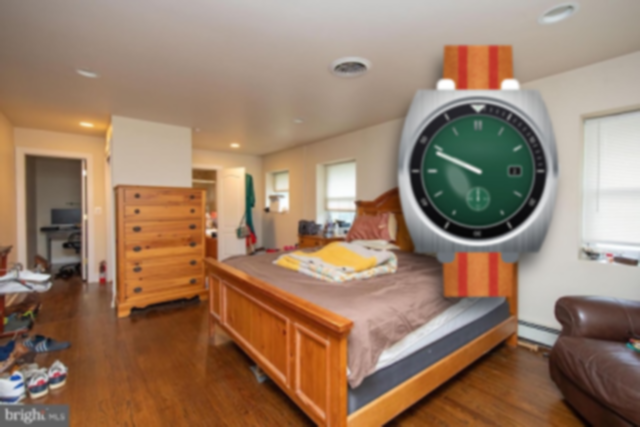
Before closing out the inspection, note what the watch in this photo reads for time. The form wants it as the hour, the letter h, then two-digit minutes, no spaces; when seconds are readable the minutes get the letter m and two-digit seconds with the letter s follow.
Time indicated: 9h49
